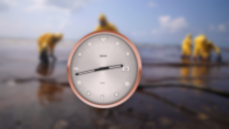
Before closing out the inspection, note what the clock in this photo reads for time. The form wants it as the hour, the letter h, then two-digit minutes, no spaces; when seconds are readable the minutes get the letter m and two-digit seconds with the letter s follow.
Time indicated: 2h43
